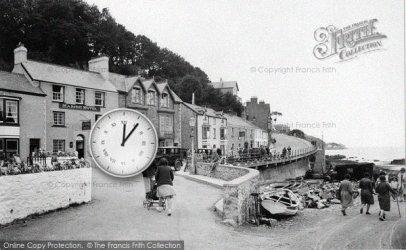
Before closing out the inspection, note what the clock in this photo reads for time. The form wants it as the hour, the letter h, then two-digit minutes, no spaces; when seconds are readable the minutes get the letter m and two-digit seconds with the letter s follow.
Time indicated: 12h06
